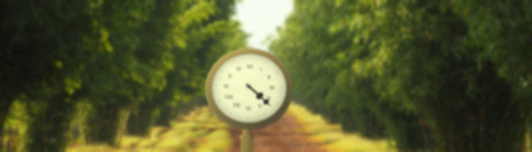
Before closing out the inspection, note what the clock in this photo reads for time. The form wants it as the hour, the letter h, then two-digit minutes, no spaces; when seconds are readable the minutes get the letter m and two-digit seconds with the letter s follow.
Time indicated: 4h22
